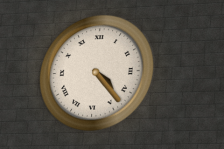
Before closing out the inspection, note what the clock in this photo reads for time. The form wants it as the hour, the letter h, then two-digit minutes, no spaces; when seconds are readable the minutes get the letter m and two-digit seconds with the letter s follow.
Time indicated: 4h23
